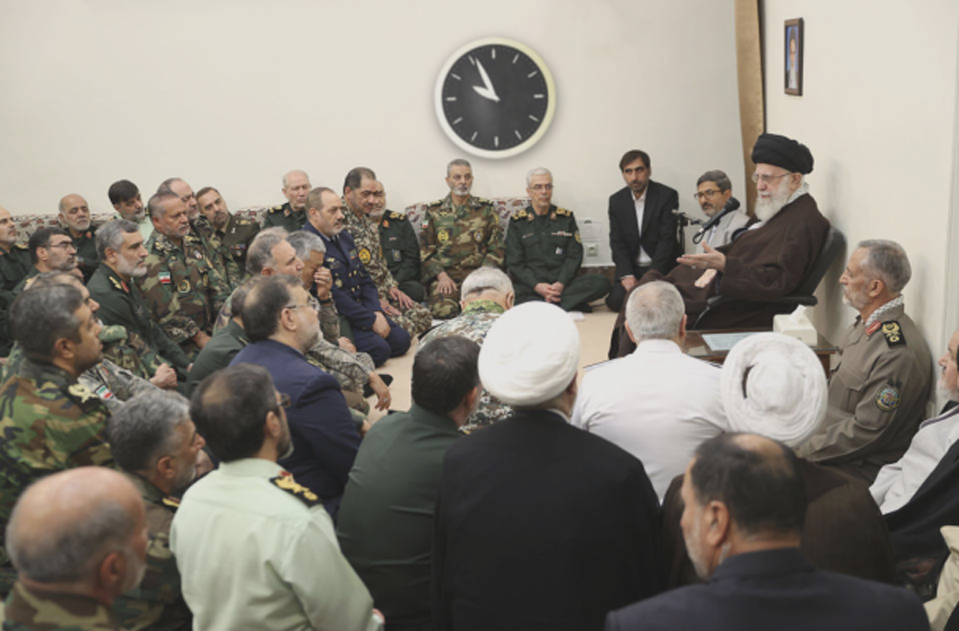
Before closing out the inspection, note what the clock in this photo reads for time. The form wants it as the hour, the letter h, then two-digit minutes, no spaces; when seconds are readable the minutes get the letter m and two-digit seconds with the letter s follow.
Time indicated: 9h56
